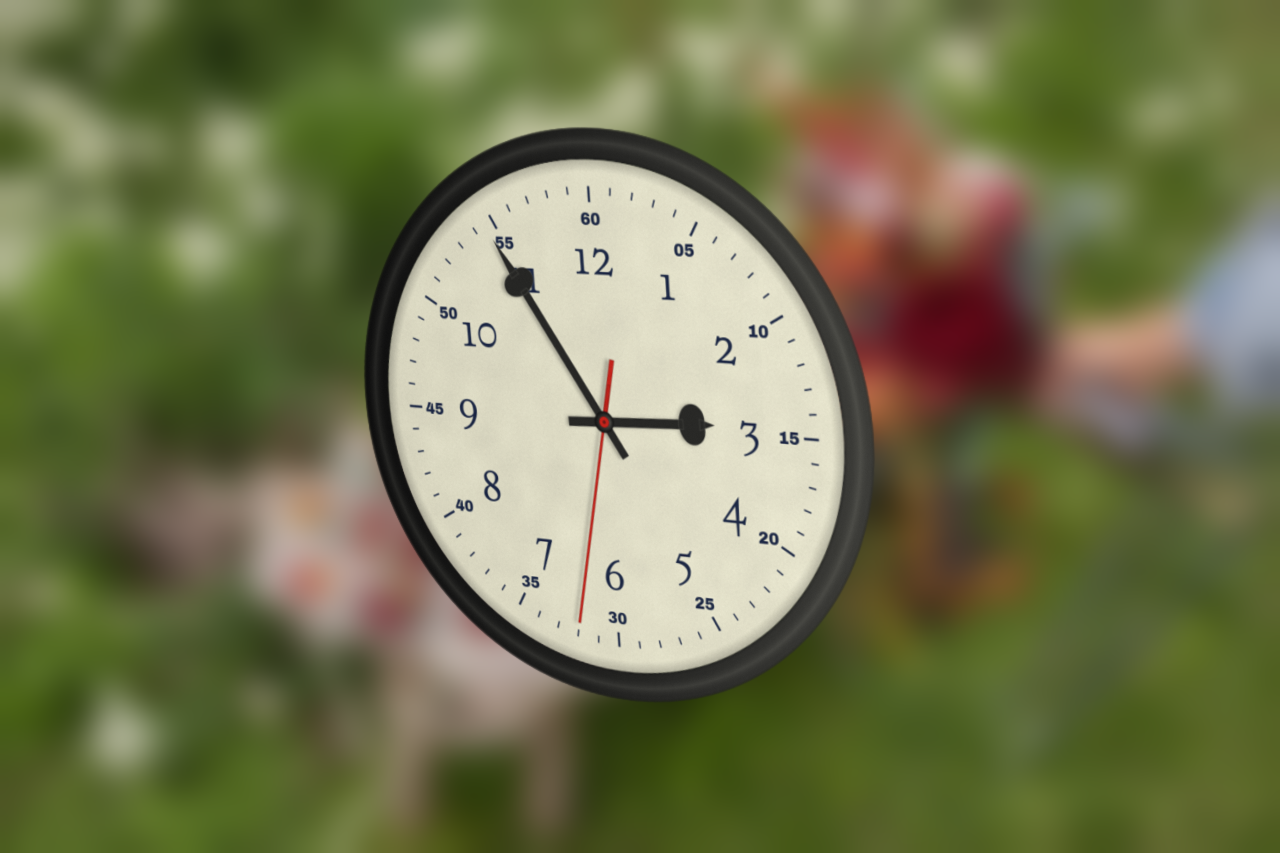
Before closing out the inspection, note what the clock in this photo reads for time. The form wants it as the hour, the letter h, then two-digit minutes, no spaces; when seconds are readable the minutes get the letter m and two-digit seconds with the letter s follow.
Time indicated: 2h54m32s
